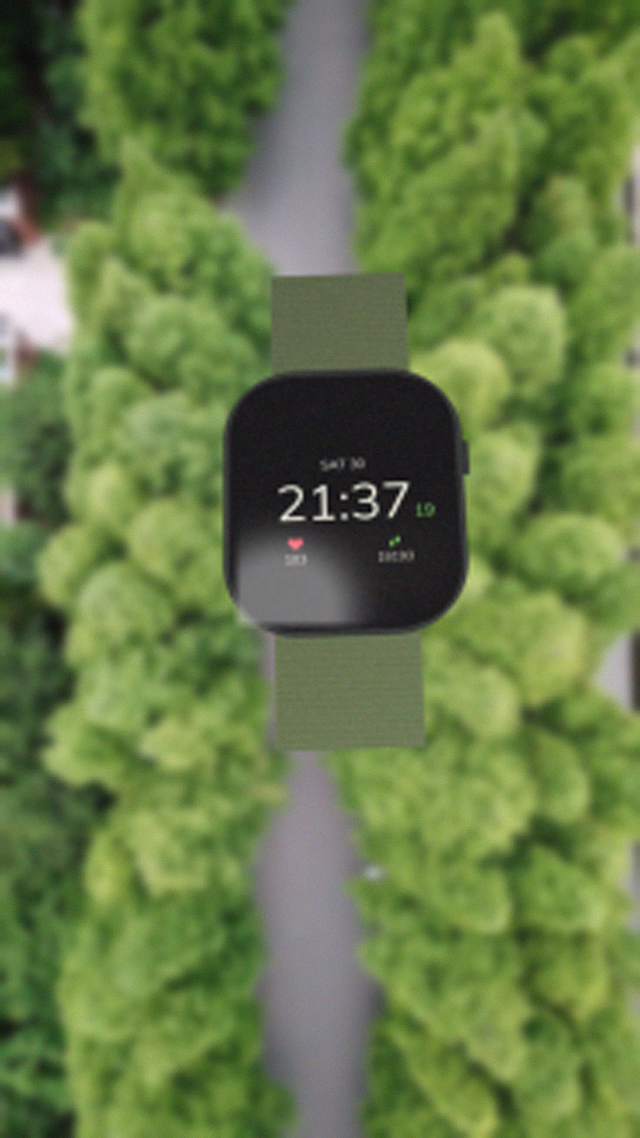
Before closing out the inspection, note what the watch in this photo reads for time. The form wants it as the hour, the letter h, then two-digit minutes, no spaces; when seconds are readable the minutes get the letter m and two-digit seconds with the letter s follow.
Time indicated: 21h37
